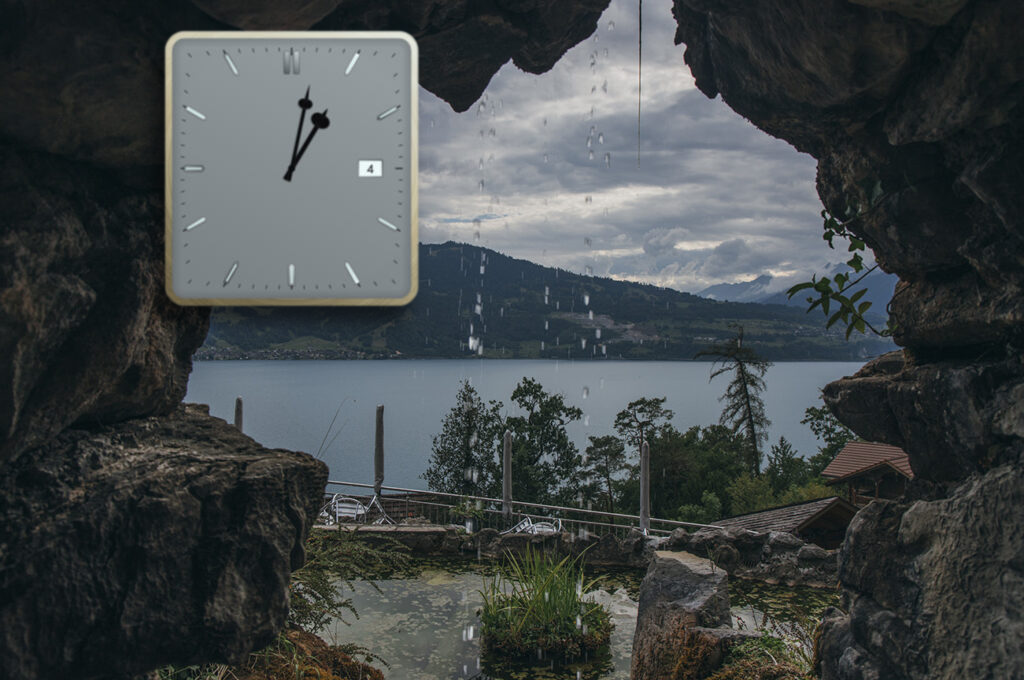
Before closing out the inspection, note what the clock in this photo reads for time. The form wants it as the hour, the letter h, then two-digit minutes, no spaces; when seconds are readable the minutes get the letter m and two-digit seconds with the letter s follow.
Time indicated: 1h02
